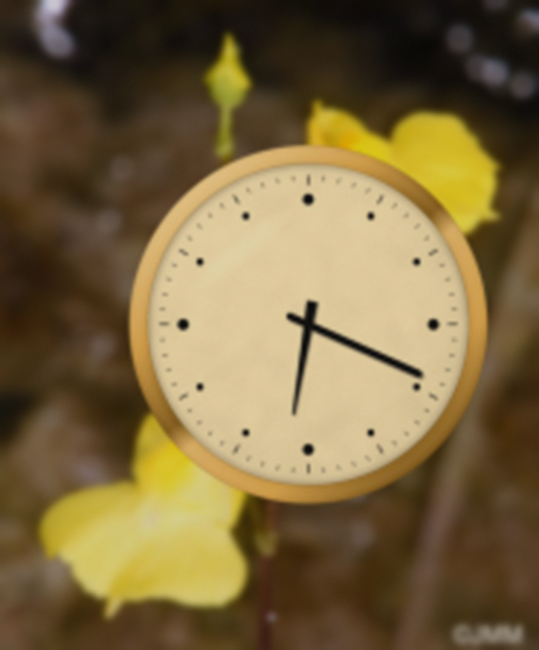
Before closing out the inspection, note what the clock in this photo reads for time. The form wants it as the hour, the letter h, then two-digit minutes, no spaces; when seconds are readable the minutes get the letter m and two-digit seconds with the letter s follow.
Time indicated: 6h19
